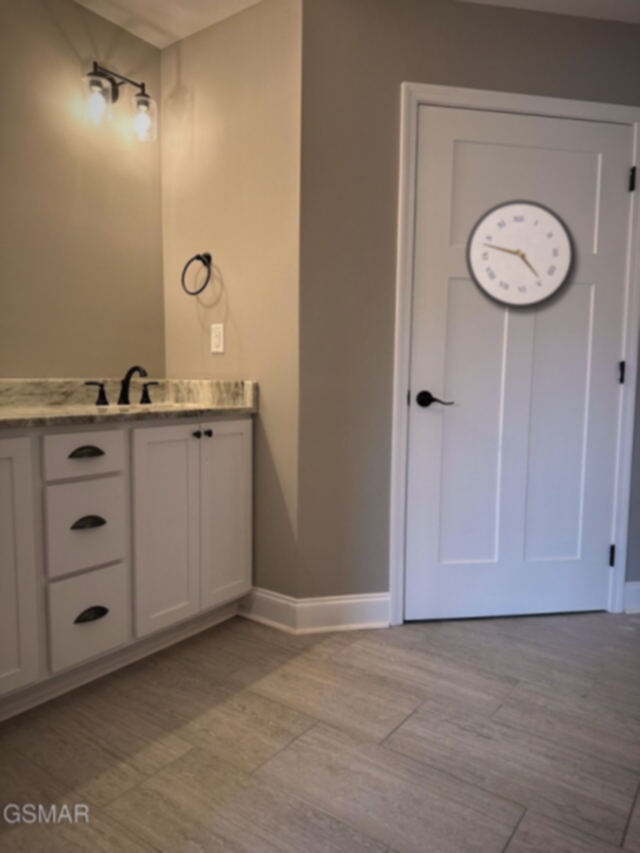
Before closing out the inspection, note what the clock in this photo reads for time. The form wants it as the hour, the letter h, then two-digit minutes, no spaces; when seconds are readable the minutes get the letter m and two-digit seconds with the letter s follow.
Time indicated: 4h48
